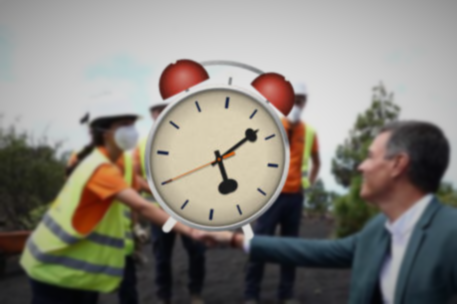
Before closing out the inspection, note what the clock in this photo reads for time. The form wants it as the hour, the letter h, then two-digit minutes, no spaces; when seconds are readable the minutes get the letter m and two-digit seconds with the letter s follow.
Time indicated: 5h07m40s
